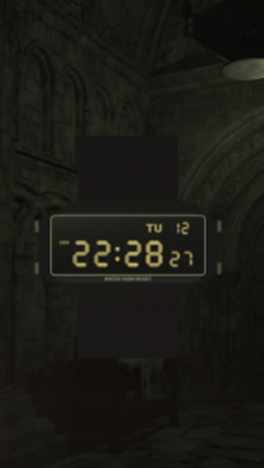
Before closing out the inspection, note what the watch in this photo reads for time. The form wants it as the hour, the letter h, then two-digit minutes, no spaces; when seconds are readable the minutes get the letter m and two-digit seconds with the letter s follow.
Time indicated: 22h28m27s
